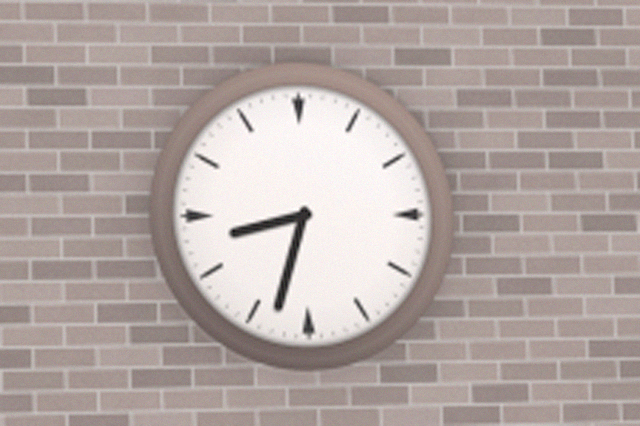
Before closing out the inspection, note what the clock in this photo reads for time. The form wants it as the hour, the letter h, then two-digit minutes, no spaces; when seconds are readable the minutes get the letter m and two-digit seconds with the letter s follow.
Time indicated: 8h33
